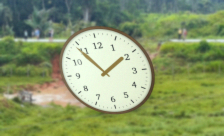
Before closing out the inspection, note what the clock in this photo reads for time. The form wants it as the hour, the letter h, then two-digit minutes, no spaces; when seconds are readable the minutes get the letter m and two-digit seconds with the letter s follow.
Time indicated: 1h54
